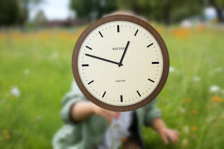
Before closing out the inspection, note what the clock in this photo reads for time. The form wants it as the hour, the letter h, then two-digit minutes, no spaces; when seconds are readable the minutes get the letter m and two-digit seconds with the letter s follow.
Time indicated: 12h48
